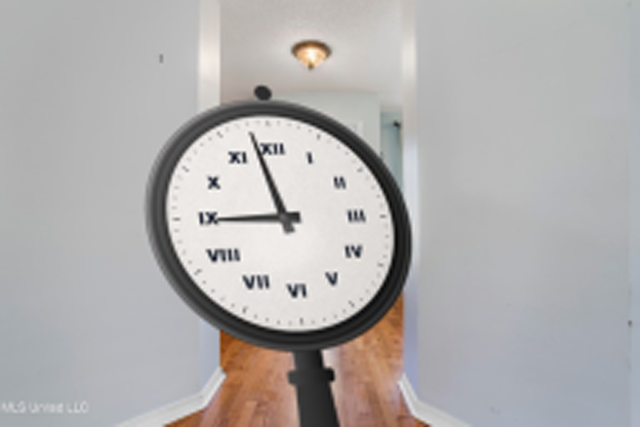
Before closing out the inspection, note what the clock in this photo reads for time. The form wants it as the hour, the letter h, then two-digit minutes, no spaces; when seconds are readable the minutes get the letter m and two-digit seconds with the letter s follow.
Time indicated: 8h58
